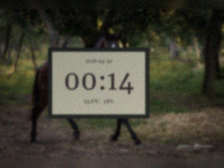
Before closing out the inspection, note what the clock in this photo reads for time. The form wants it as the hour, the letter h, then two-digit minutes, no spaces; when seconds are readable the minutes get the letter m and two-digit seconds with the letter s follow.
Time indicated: 0h14
